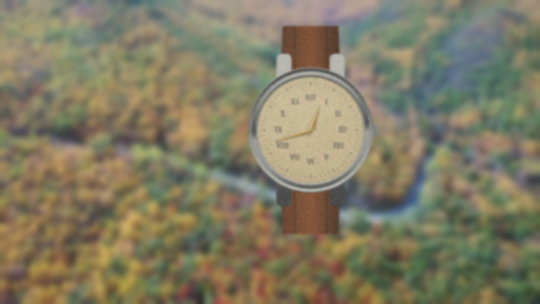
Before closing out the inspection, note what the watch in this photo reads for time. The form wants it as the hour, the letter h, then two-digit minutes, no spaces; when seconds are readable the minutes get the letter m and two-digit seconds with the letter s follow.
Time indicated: 12h42
